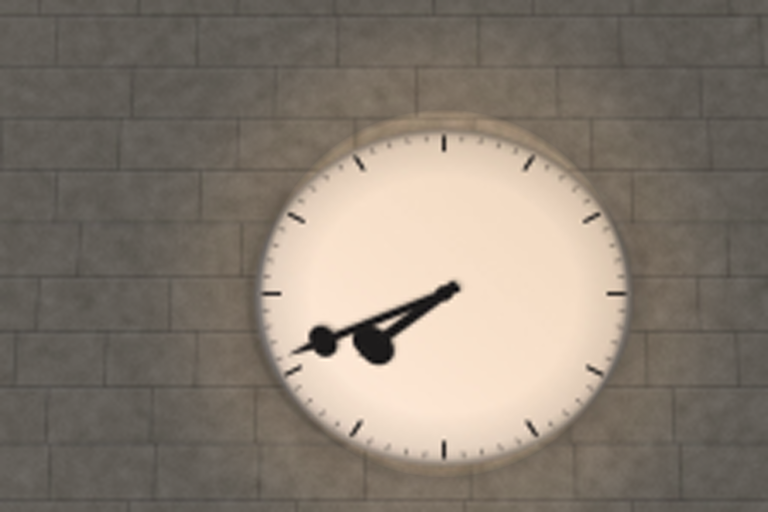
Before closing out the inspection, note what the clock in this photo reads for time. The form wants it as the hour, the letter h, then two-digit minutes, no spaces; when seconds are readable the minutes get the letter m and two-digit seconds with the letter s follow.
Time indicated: 7h41
